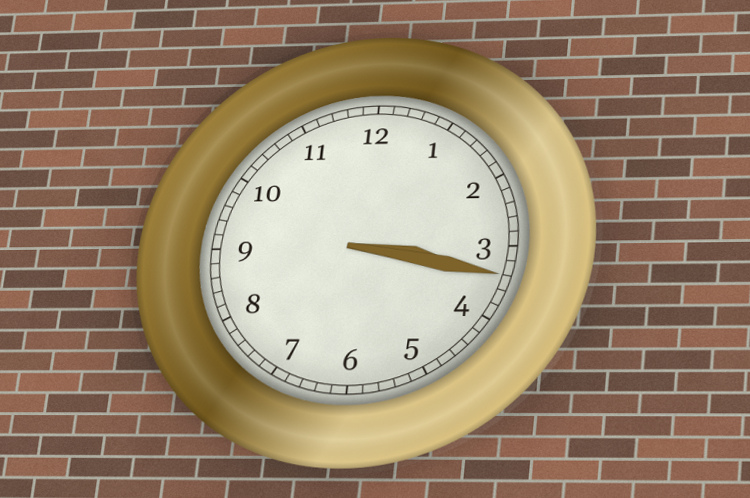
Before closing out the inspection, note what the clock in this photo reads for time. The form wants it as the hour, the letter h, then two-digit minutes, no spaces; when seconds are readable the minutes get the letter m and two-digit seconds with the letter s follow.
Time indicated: 3h17
